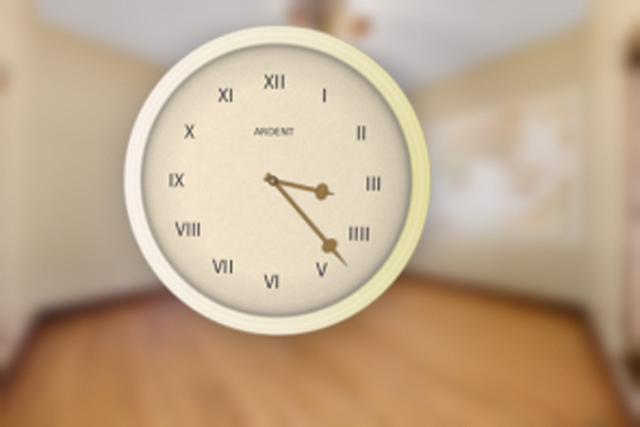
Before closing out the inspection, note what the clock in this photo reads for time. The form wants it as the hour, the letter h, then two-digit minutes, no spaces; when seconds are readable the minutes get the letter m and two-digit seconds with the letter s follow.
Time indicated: 3h23
